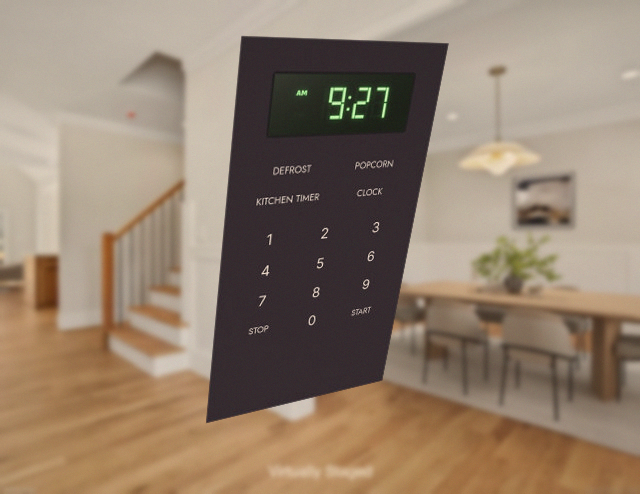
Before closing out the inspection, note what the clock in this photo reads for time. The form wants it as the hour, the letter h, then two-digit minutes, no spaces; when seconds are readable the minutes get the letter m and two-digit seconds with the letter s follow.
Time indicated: 9h27
